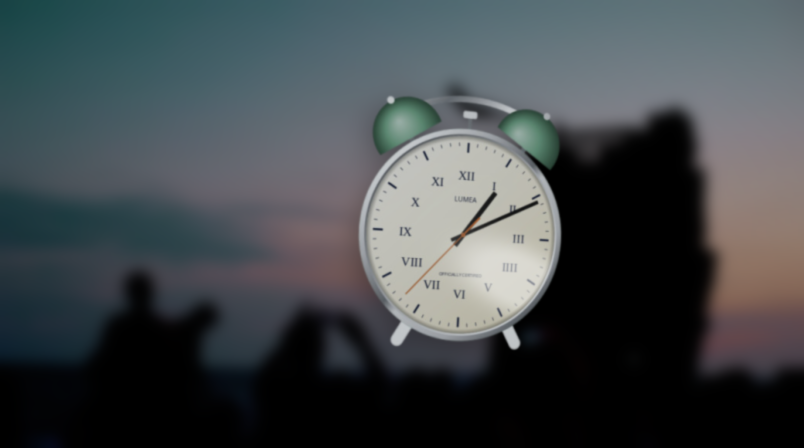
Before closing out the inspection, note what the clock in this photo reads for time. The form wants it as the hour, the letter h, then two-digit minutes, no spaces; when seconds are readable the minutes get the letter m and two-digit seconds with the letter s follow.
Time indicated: 1h10m37s
